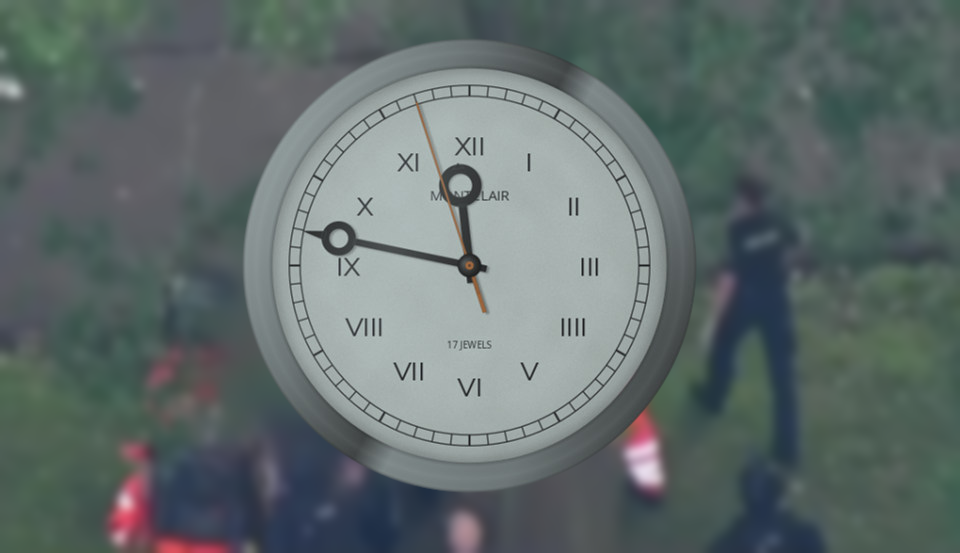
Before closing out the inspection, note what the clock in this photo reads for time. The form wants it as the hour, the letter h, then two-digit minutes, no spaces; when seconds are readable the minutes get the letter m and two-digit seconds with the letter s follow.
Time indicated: 11h46m57s
